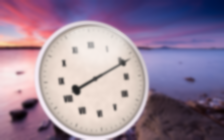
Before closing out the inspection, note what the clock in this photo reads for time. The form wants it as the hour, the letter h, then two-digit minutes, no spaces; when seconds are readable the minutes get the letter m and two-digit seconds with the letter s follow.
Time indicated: 8h11
